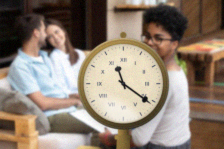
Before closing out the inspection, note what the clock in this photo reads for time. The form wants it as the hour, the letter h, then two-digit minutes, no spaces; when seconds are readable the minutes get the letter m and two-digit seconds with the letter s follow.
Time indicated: 11h21
